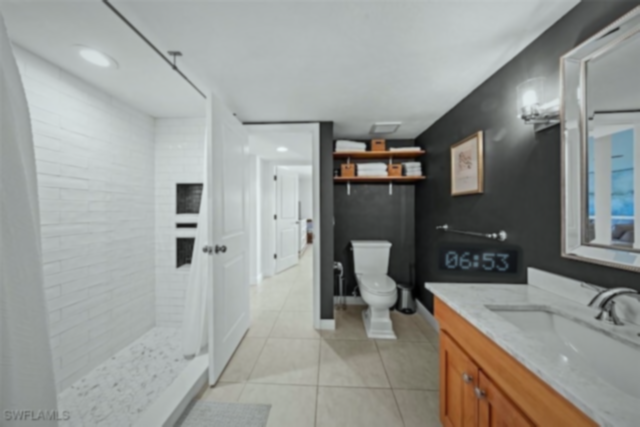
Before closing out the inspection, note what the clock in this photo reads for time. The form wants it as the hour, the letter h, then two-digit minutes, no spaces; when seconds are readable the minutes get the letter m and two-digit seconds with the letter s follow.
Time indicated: 6h53
